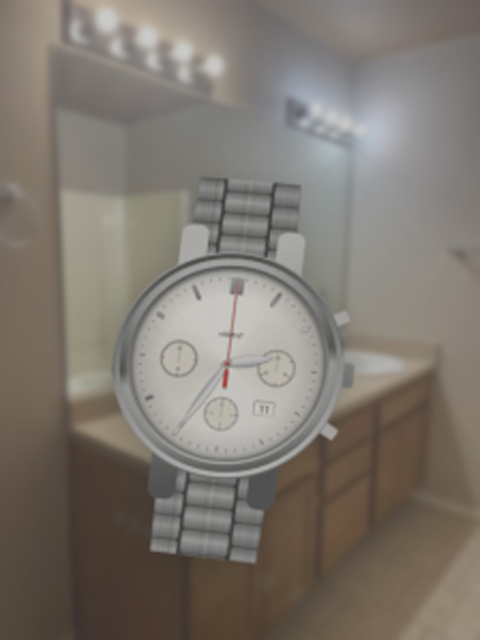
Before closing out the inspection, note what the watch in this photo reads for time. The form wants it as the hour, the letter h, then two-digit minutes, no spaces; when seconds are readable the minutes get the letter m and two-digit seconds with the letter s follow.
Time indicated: 2h35
